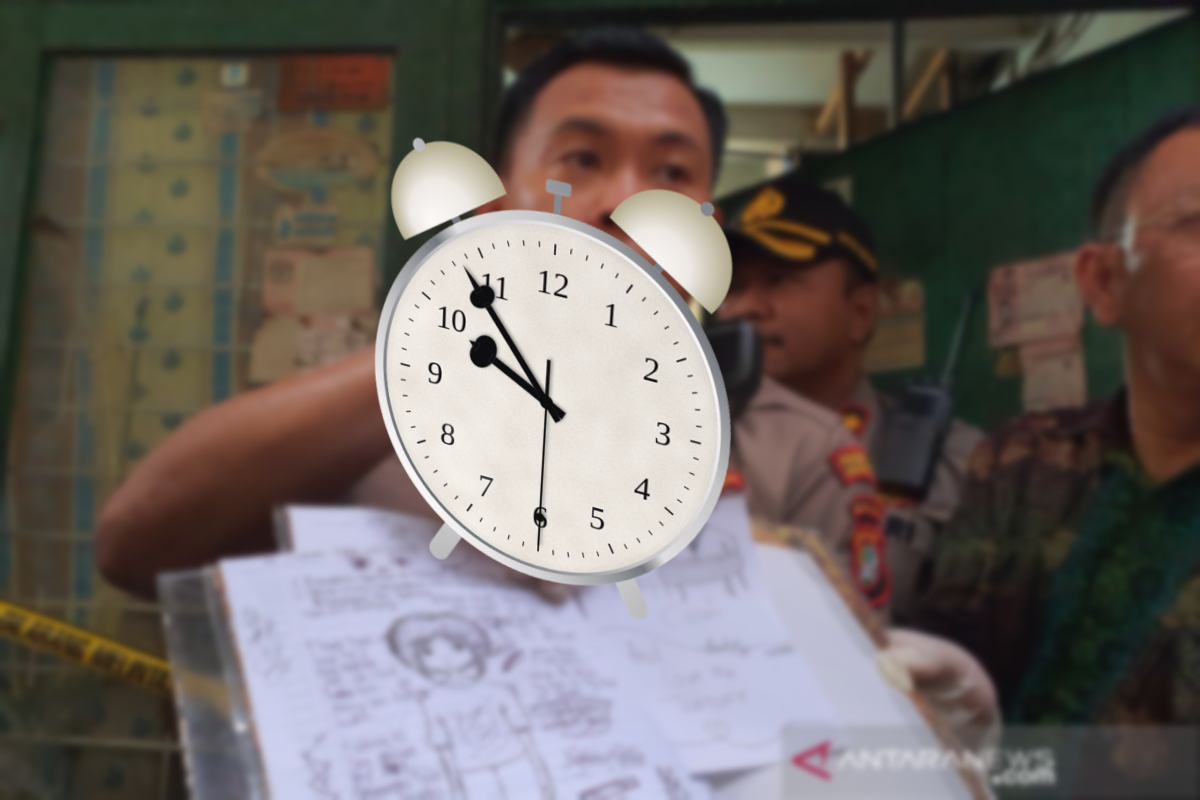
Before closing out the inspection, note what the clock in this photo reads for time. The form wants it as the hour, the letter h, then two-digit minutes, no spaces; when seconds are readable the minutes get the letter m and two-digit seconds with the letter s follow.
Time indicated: 9h53m30s
